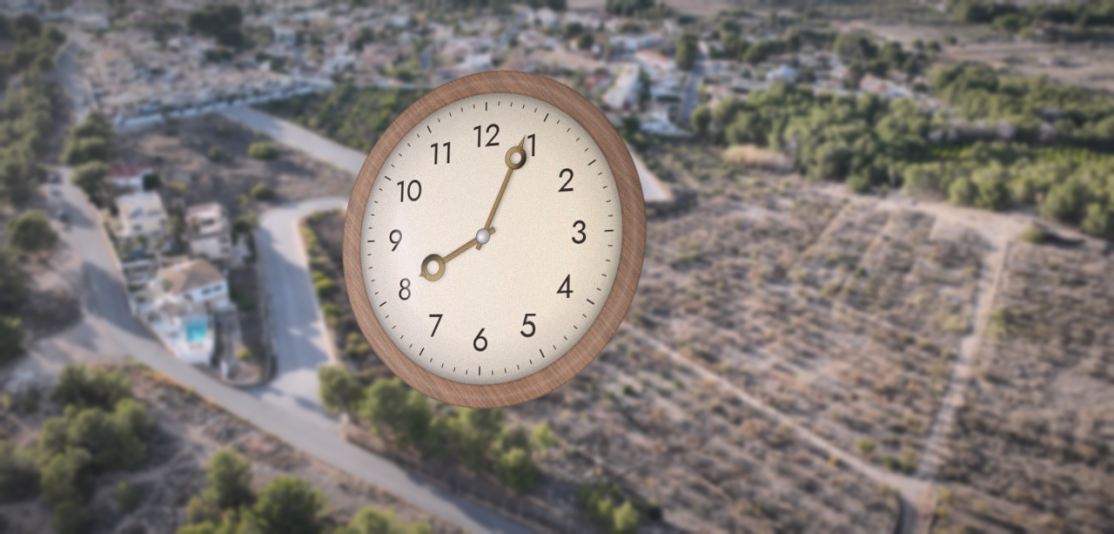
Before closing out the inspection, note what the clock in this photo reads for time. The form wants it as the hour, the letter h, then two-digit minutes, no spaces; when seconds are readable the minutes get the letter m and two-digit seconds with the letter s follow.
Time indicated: 8h04
